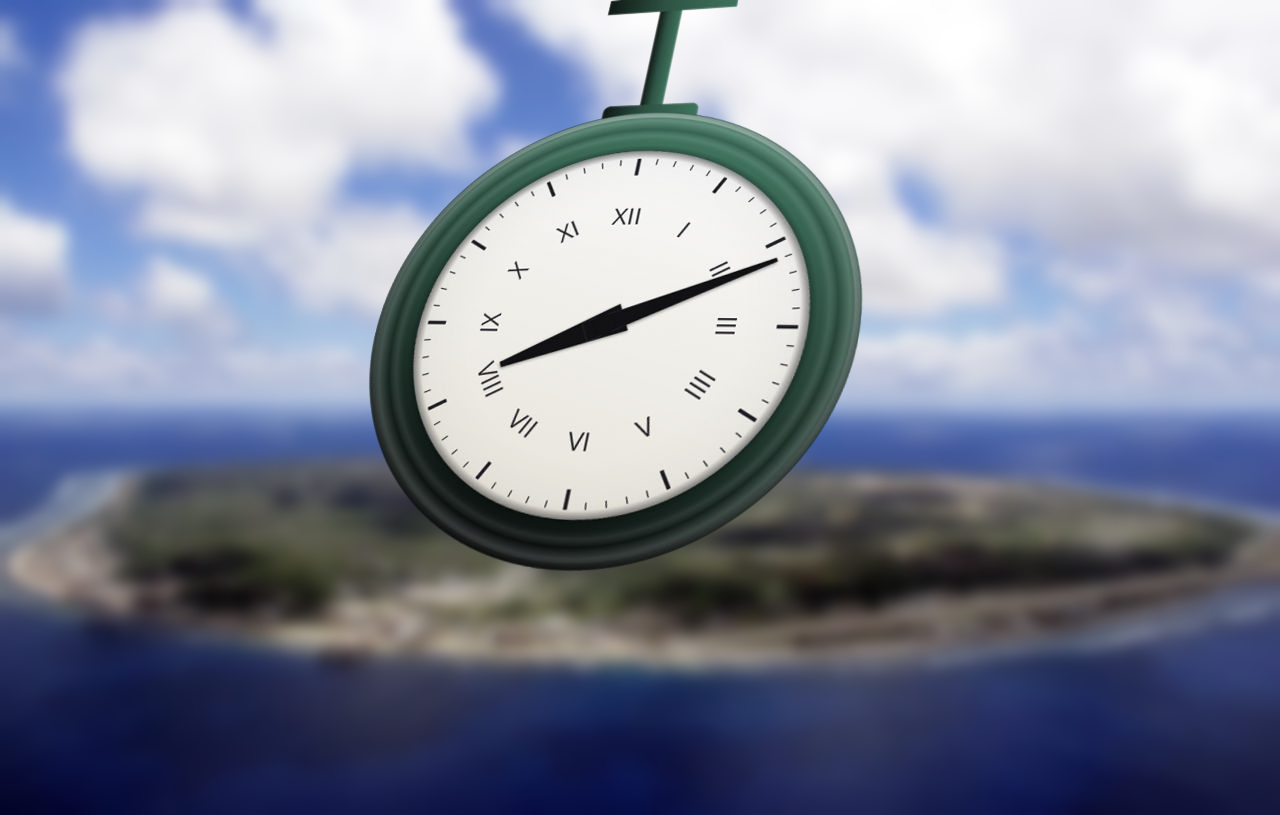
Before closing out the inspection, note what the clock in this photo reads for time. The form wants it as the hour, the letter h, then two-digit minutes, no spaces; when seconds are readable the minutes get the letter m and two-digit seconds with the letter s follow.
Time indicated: 8h11
